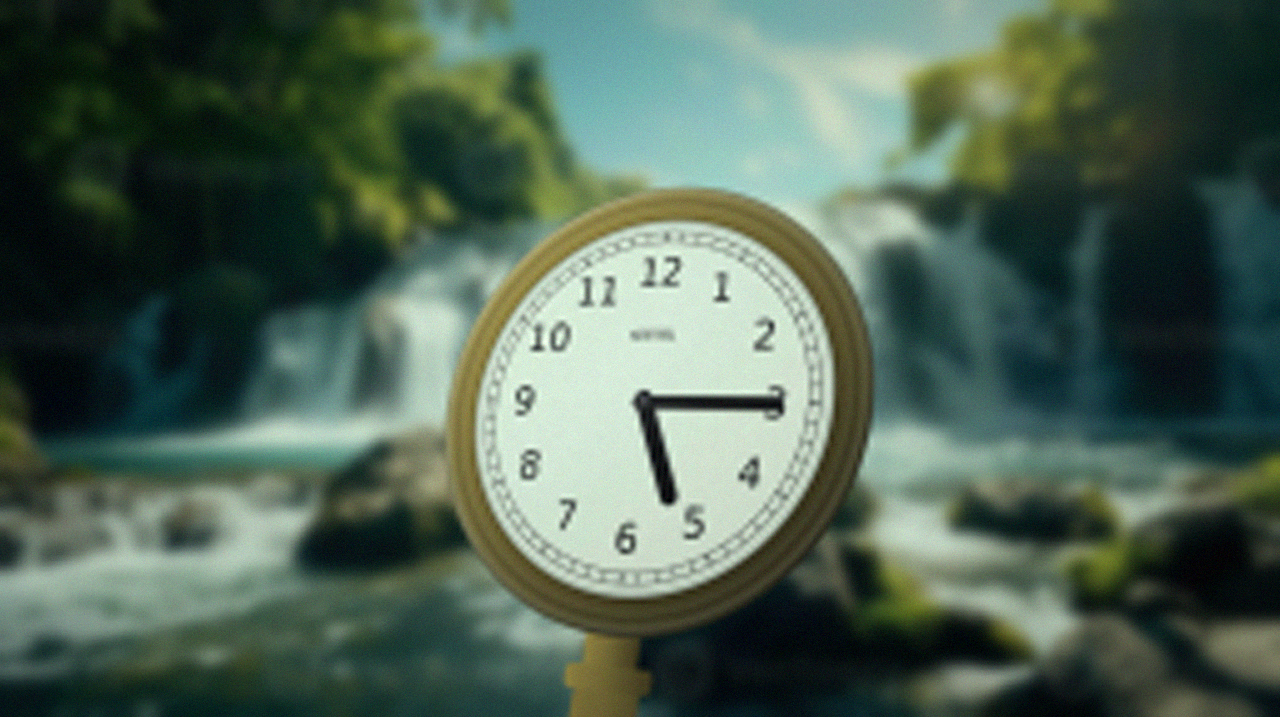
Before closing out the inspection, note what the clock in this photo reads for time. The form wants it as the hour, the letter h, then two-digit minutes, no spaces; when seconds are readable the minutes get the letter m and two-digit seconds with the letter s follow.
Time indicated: 5h15
